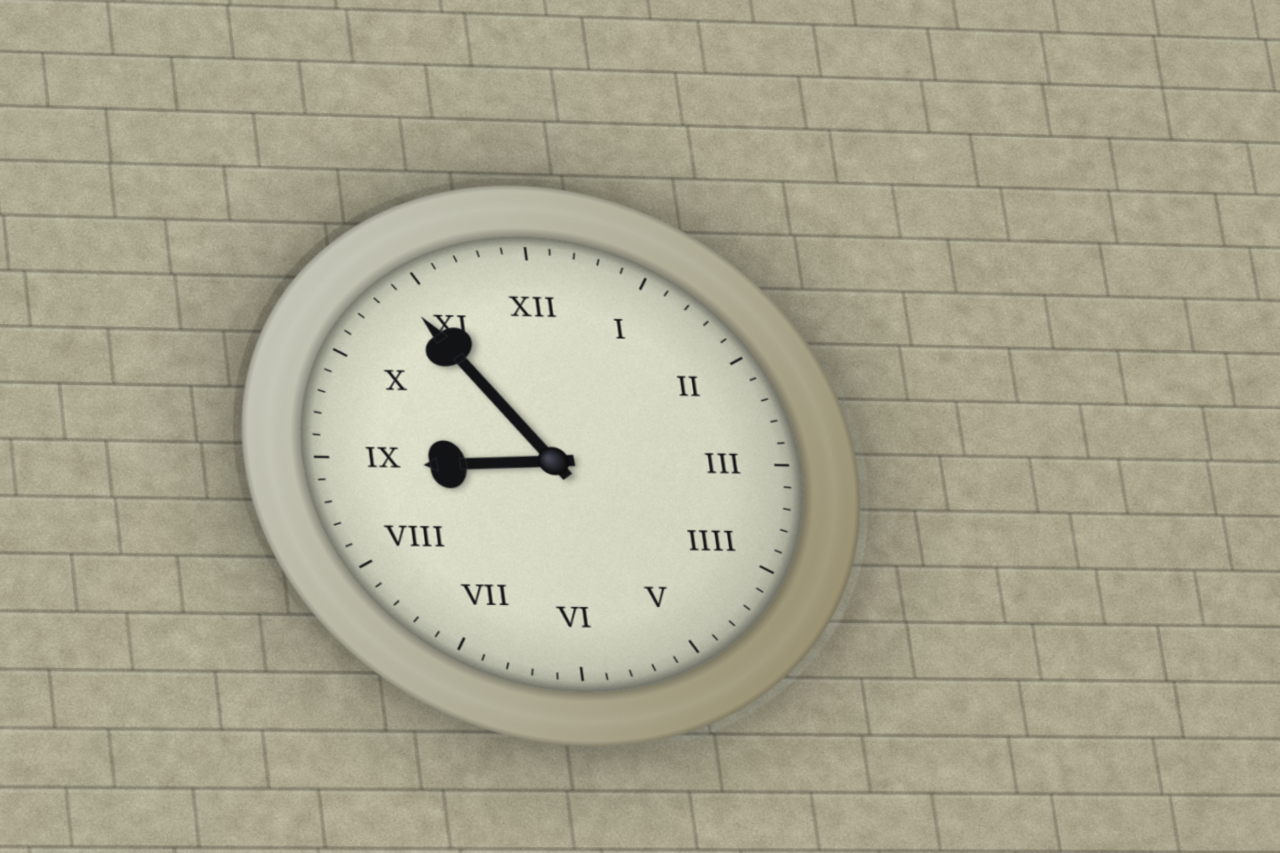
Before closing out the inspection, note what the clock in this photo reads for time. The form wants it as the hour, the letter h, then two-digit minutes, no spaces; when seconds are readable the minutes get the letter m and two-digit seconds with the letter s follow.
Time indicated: 8h54
